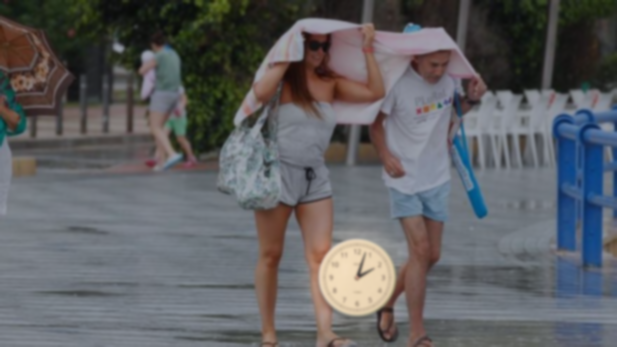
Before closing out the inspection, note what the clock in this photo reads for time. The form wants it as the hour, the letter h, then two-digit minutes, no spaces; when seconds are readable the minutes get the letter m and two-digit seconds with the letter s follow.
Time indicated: 2h03
